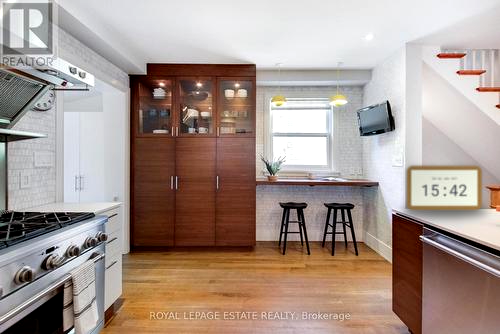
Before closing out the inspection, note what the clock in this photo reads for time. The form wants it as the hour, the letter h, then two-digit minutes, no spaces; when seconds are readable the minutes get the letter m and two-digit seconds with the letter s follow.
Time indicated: 15h42
